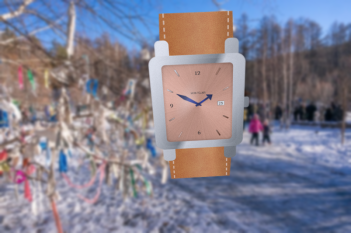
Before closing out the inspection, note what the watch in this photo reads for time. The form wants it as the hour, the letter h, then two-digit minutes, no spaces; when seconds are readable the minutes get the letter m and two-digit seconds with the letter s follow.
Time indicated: 1h50
